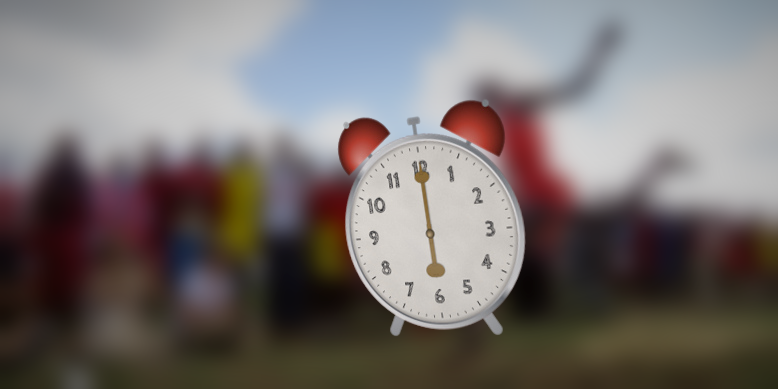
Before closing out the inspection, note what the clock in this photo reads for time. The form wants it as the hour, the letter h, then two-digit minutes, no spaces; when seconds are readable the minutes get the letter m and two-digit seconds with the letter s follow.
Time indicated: 6h00
